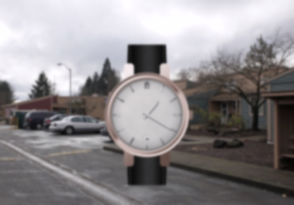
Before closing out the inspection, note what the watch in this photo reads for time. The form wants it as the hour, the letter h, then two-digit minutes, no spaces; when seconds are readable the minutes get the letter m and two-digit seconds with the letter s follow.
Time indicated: 1h20
